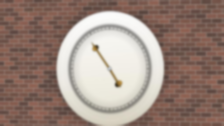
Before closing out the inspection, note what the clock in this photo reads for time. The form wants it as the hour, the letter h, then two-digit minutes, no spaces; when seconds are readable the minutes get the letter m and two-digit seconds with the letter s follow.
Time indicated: 4h54
